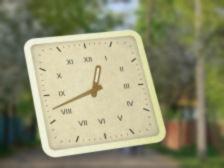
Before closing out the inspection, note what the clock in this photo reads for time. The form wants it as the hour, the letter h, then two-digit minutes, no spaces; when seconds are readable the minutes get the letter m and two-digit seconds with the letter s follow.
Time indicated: 12h42
